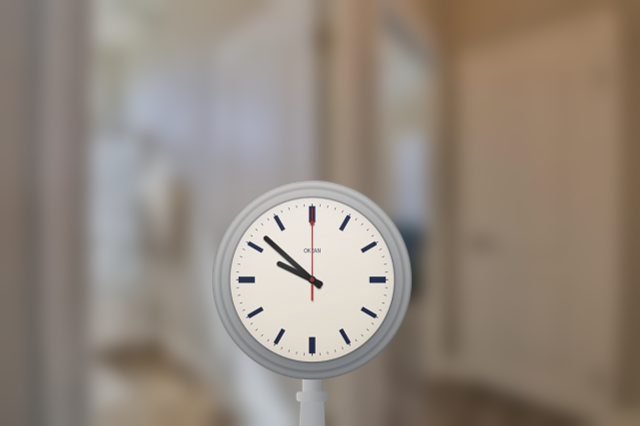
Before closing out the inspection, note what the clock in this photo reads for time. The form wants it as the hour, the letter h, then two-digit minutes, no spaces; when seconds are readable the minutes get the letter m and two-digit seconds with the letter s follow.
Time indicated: 9h52m00s
